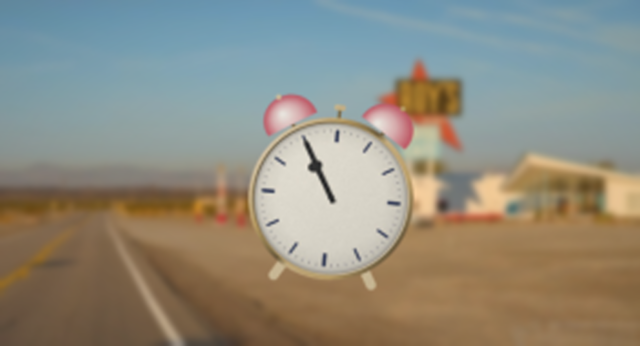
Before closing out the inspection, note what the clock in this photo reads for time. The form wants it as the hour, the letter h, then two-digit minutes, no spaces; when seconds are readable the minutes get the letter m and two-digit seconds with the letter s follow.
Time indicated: 10h55
